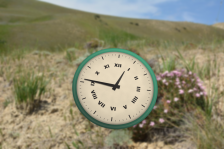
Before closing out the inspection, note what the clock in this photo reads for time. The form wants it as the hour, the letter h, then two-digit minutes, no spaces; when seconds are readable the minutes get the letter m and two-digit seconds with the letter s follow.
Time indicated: 12h46
